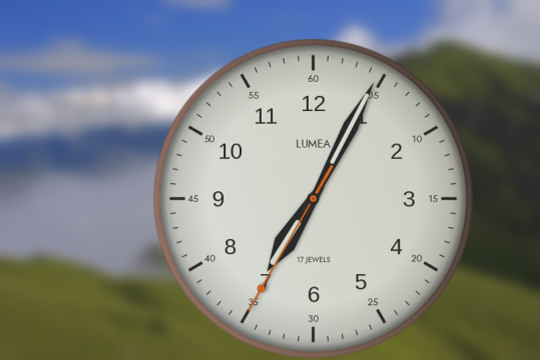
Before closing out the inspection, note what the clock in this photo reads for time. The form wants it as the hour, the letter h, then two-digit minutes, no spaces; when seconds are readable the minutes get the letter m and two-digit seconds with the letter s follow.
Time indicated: 7h04m35s
